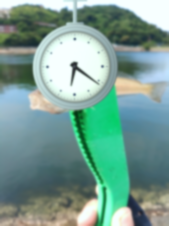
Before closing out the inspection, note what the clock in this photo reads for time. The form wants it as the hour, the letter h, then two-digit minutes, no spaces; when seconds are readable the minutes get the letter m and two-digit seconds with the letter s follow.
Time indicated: 6h21
